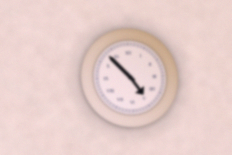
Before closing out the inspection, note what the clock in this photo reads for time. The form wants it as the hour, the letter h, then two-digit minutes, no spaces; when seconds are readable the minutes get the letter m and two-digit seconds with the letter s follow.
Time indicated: 4h53
